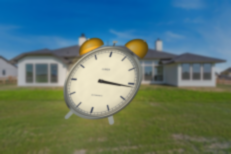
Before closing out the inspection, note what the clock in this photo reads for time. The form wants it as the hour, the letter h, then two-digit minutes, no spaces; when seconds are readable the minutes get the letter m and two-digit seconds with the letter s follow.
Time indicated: 3h16
